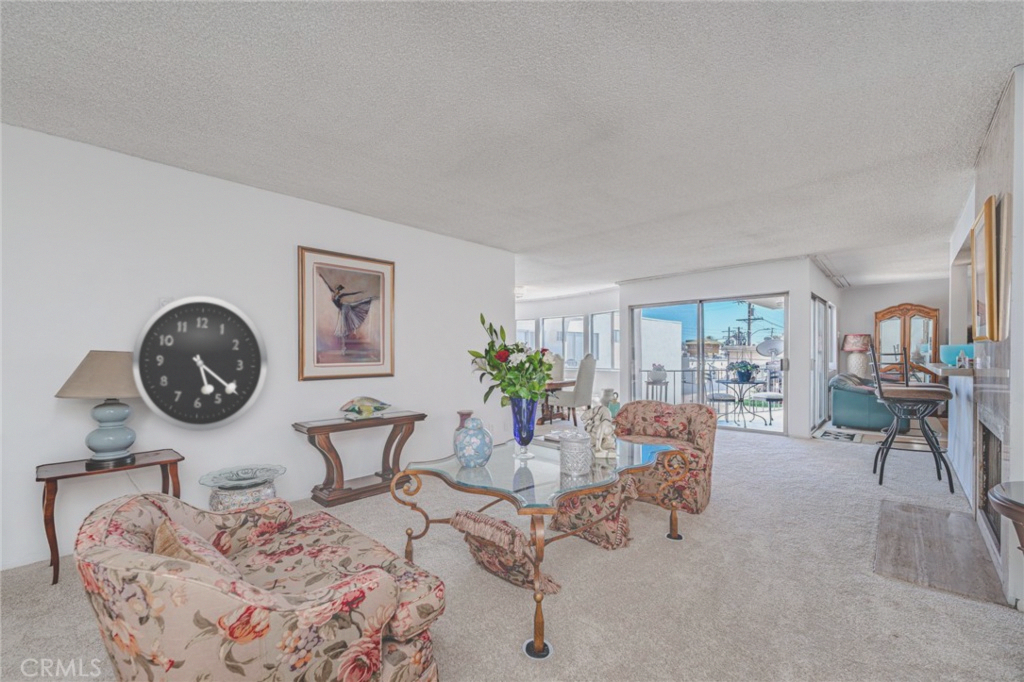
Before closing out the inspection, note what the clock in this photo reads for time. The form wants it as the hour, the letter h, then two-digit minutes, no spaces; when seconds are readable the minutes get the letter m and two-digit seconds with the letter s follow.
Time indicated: 5h21
